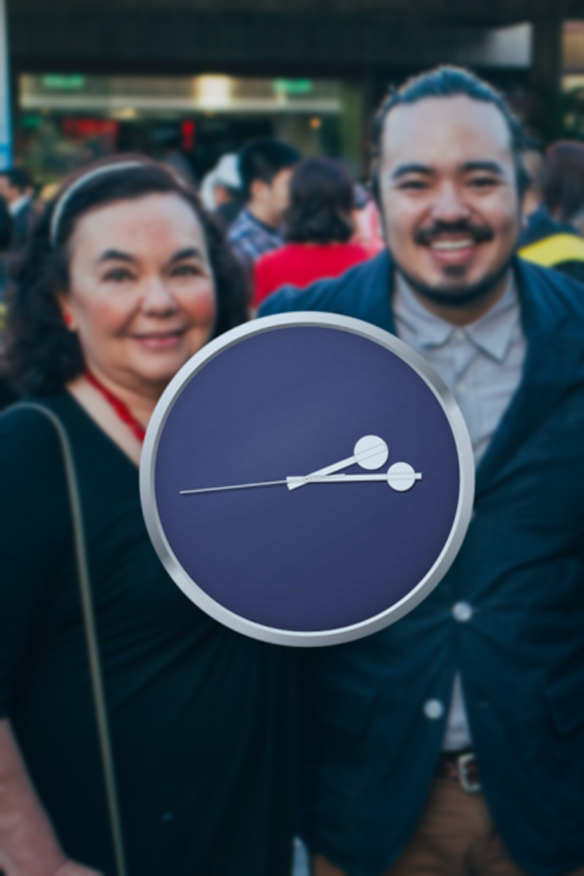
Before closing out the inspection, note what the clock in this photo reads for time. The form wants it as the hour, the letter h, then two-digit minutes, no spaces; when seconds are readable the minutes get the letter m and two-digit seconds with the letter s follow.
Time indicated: 2h14m44s
